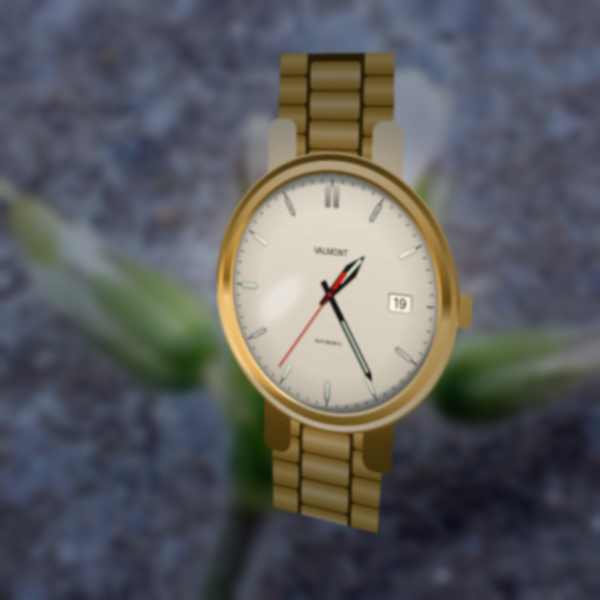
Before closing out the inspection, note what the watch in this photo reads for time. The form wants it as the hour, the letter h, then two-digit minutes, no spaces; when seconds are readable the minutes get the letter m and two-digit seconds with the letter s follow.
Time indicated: 1h24m36s
